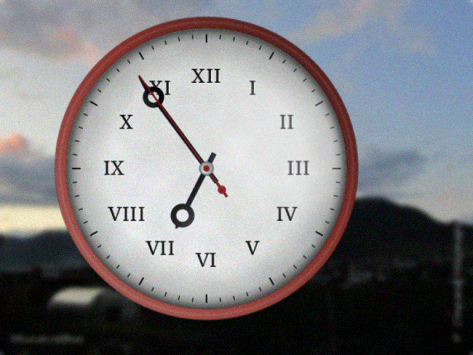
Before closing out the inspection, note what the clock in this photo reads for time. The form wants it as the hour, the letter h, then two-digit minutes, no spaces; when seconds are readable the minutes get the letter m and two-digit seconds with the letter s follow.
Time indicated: 6h53m54s
